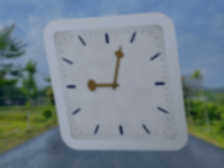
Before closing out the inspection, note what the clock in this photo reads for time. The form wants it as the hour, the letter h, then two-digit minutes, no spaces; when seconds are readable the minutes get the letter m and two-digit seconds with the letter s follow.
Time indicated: 9h03
